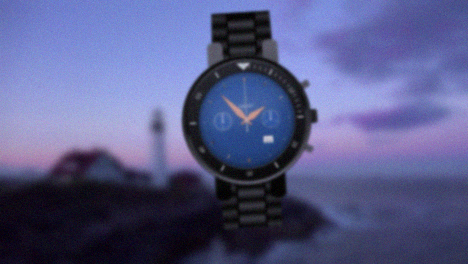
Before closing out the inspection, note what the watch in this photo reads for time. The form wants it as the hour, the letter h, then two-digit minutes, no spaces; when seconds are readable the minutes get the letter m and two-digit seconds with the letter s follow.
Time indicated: 1h53
